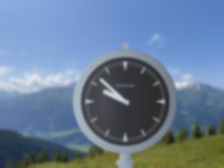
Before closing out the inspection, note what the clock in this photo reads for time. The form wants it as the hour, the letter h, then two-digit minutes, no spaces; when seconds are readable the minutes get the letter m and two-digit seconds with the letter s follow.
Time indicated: 9h52
